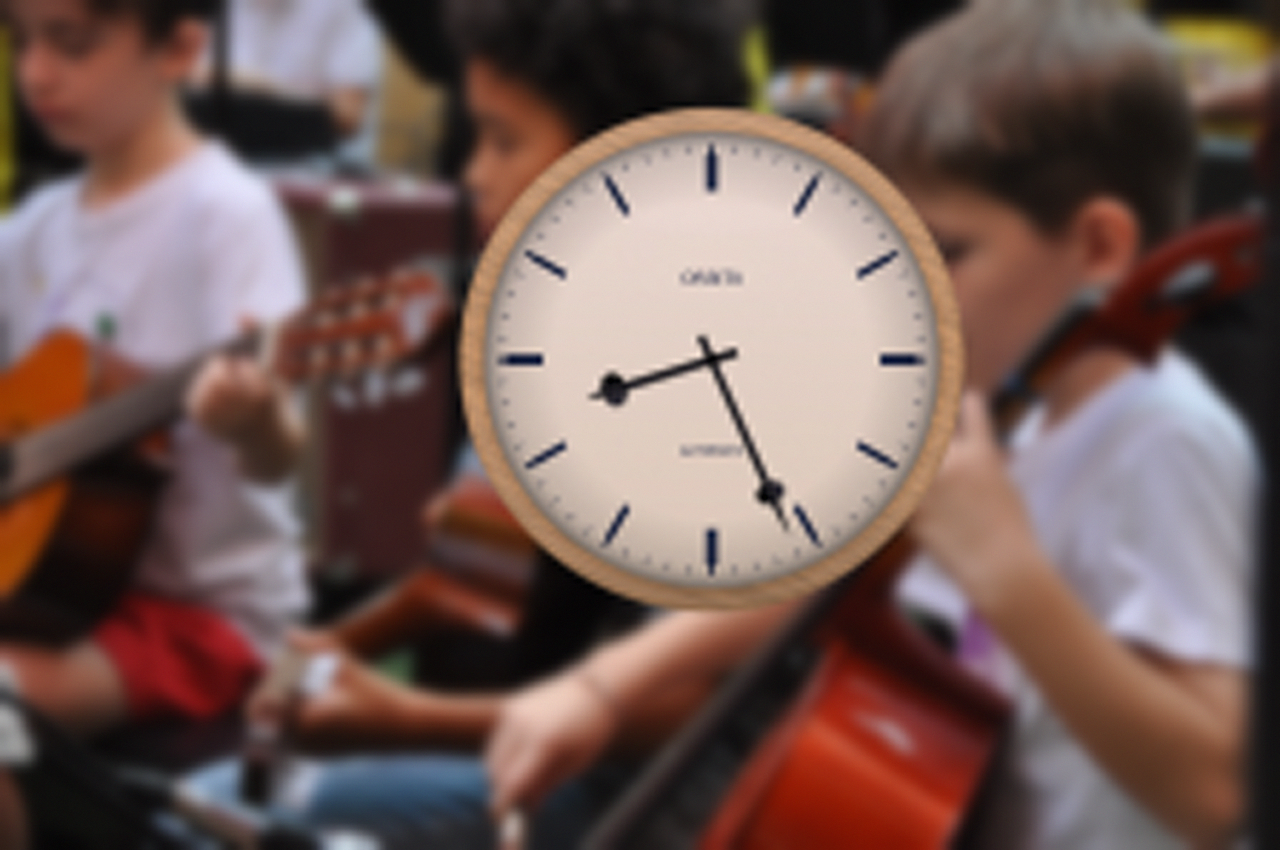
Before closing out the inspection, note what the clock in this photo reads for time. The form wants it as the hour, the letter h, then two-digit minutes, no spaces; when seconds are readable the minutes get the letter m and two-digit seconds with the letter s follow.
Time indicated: 8h26
